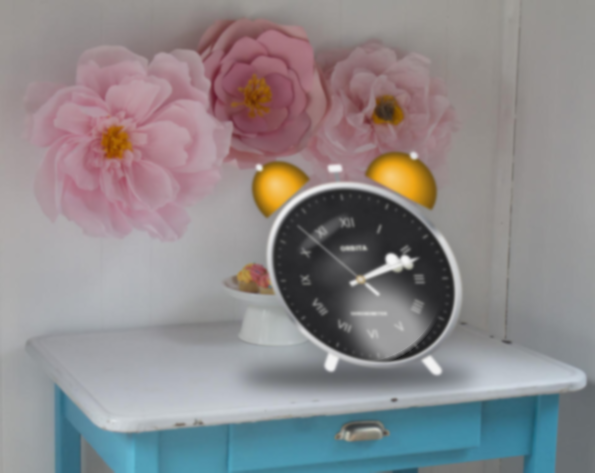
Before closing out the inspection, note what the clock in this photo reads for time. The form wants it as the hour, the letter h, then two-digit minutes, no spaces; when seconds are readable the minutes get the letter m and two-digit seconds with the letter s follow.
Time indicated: 2h11m53s
